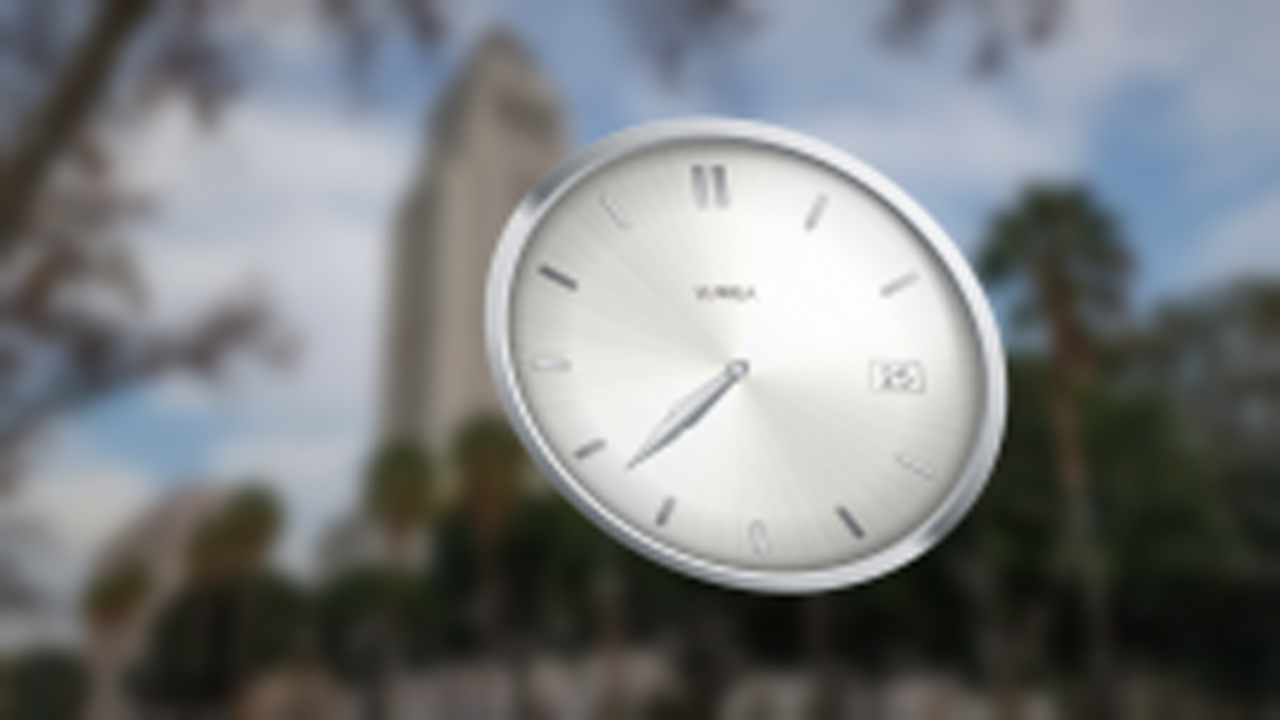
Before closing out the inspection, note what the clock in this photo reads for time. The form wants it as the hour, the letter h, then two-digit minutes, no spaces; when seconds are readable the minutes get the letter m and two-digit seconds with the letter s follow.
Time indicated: 7h38
